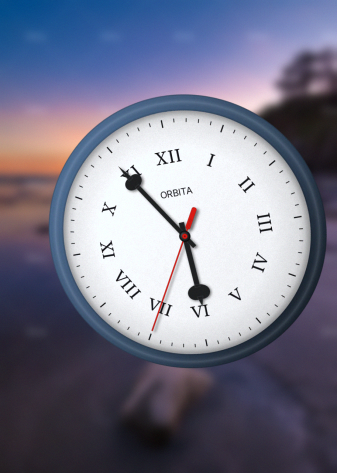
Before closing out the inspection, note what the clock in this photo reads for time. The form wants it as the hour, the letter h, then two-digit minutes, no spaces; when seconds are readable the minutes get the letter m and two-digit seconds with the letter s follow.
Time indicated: 5h54m35s
